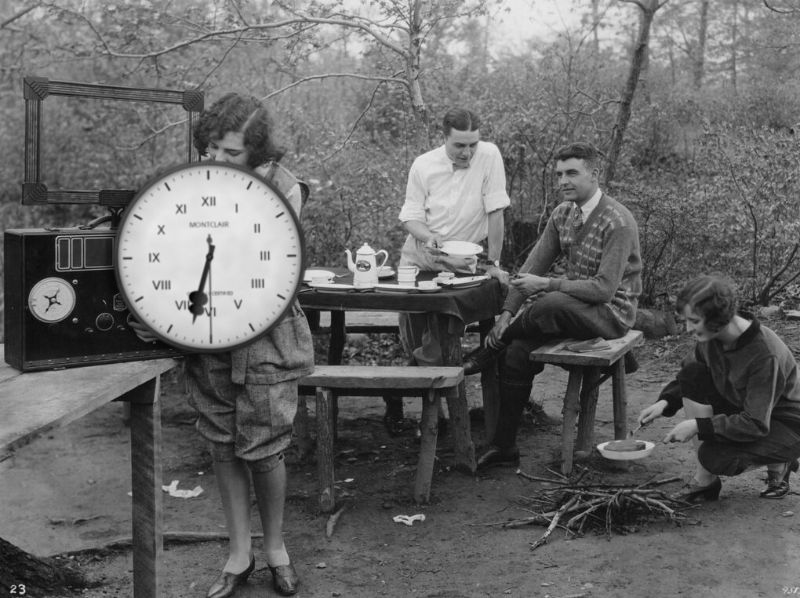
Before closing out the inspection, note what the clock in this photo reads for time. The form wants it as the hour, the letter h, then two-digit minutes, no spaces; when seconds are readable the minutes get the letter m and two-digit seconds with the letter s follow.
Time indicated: 6h32m30s
